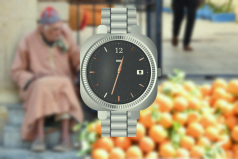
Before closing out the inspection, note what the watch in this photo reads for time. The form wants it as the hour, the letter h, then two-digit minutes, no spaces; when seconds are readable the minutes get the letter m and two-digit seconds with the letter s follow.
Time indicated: 12h33
